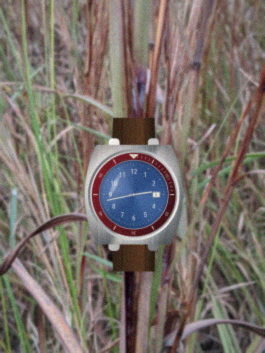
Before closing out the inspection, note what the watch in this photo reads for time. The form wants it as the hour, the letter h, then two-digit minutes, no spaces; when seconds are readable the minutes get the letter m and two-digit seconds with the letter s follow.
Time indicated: 2h43
